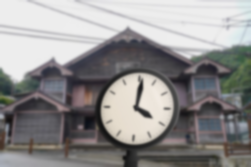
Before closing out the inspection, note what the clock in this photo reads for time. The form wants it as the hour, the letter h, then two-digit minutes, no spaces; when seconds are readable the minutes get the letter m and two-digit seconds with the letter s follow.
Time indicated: 4h01
